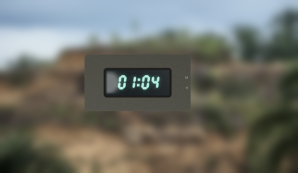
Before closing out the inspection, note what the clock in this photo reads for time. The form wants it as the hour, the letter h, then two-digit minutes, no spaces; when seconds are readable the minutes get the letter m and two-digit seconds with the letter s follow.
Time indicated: 1h04
